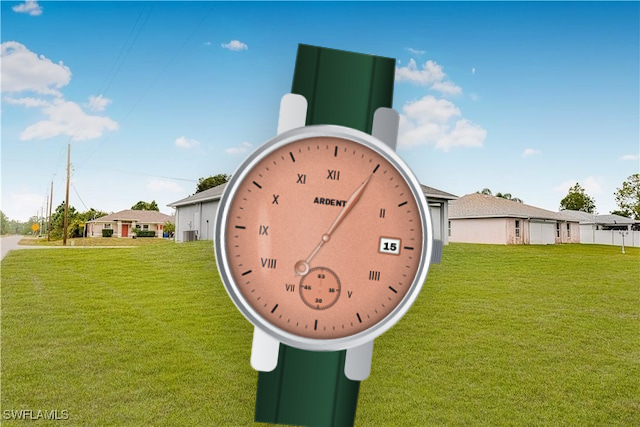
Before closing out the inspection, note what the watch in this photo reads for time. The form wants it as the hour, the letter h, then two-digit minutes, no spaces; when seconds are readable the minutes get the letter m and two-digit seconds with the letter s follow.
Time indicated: 7h05
